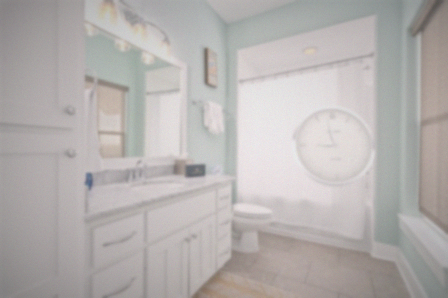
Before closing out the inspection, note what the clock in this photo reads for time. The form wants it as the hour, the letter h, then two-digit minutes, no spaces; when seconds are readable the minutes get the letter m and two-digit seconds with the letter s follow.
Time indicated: 8h58
